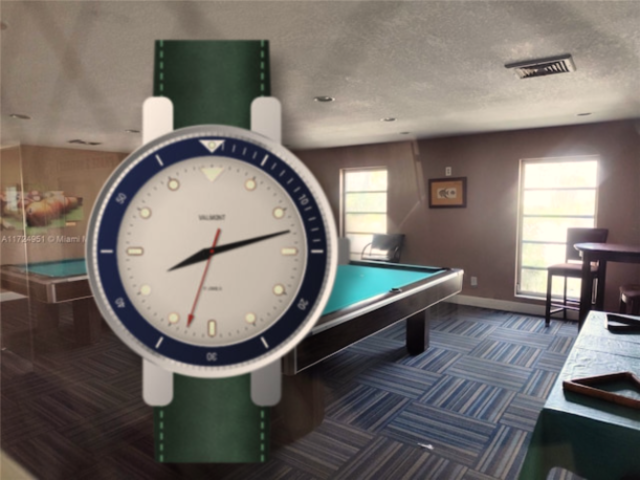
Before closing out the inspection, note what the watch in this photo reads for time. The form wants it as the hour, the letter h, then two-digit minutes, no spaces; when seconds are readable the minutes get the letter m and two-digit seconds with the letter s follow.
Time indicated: 8h12m33s
